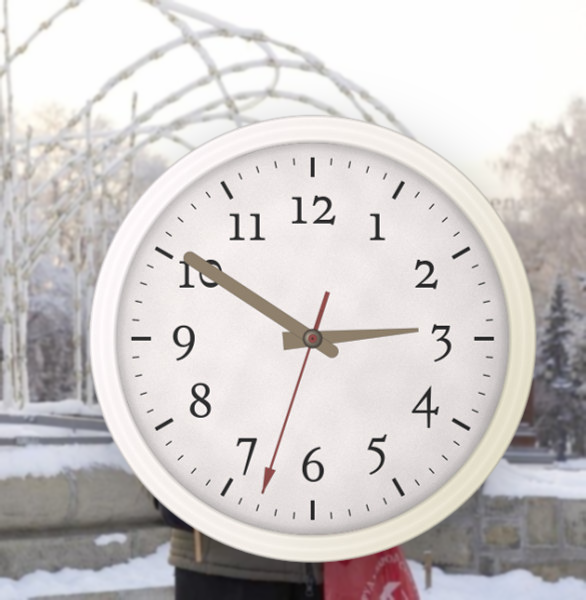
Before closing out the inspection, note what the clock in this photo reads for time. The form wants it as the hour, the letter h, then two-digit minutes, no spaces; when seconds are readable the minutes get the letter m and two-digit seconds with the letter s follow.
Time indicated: 2h50m33s
